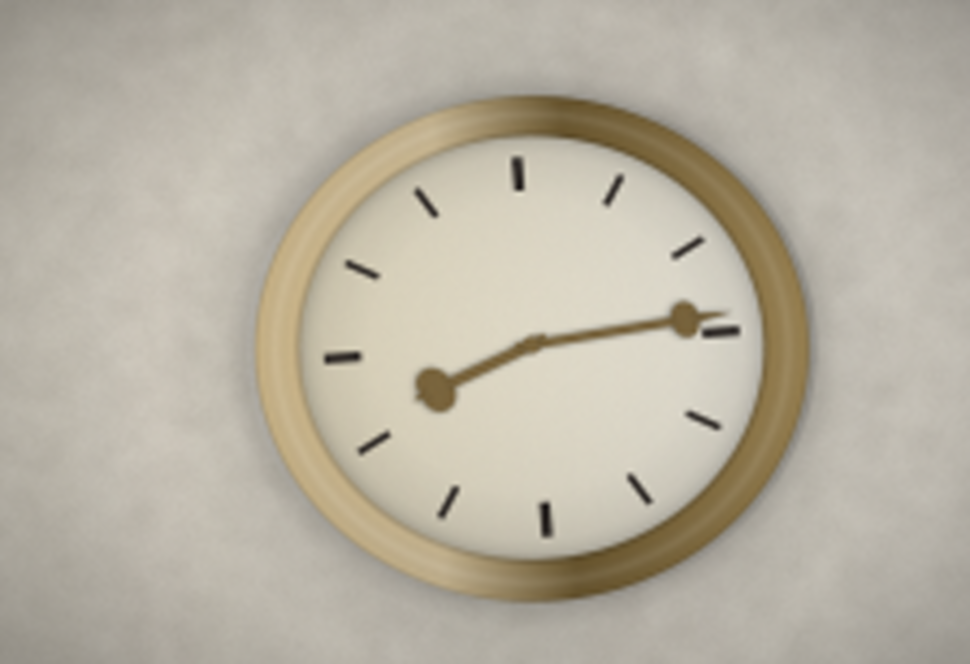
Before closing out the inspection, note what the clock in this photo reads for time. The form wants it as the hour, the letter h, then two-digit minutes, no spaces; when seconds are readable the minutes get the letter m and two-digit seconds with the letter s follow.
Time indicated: 8h14
